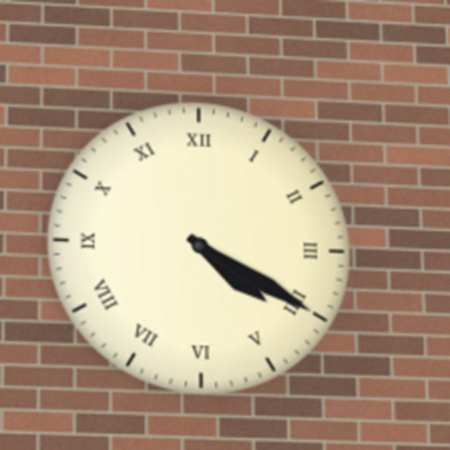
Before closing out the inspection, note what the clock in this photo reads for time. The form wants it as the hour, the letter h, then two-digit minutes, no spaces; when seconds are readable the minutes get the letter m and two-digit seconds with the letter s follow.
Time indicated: 4h20
